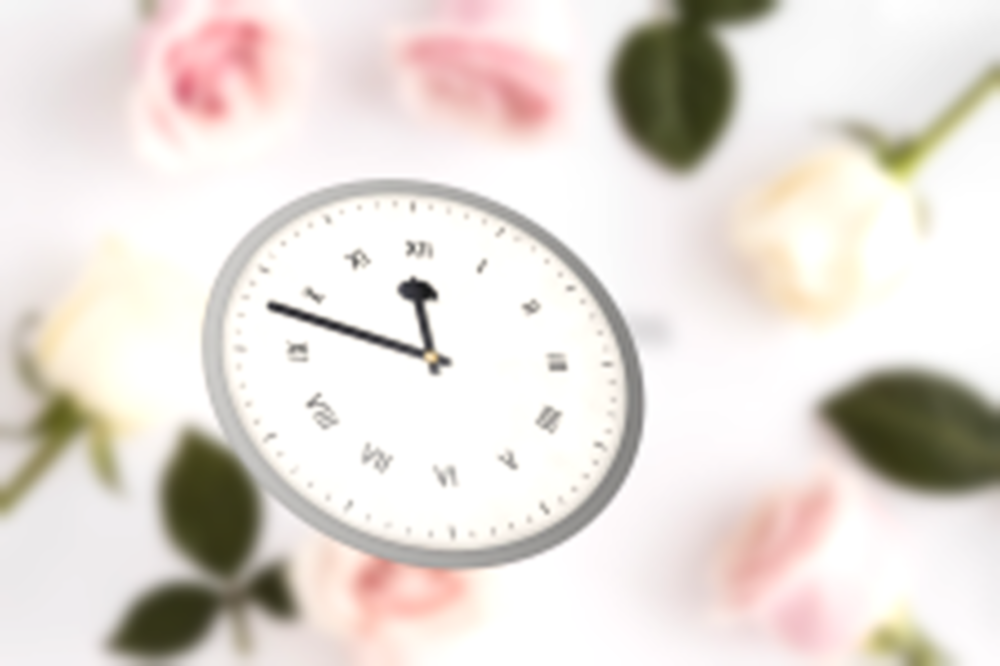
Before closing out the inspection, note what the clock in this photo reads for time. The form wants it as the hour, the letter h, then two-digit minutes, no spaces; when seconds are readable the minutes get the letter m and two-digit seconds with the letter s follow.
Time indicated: 11h48
